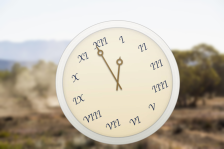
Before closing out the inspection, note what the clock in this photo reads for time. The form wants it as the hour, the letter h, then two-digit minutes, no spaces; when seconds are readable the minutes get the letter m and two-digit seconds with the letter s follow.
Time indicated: 12h59
